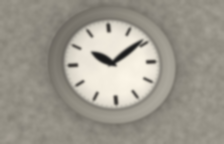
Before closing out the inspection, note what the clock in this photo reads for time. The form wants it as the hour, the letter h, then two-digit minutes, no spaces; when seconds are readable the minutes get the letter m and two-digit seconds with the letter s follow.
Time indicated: 10h09
